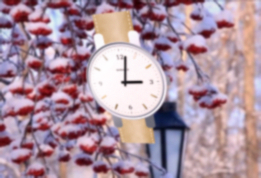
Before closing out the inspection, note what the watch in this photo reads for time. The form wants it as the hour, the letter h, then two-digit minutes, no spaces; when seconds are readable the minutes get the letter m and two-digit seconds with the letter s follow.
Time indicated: 3h02
